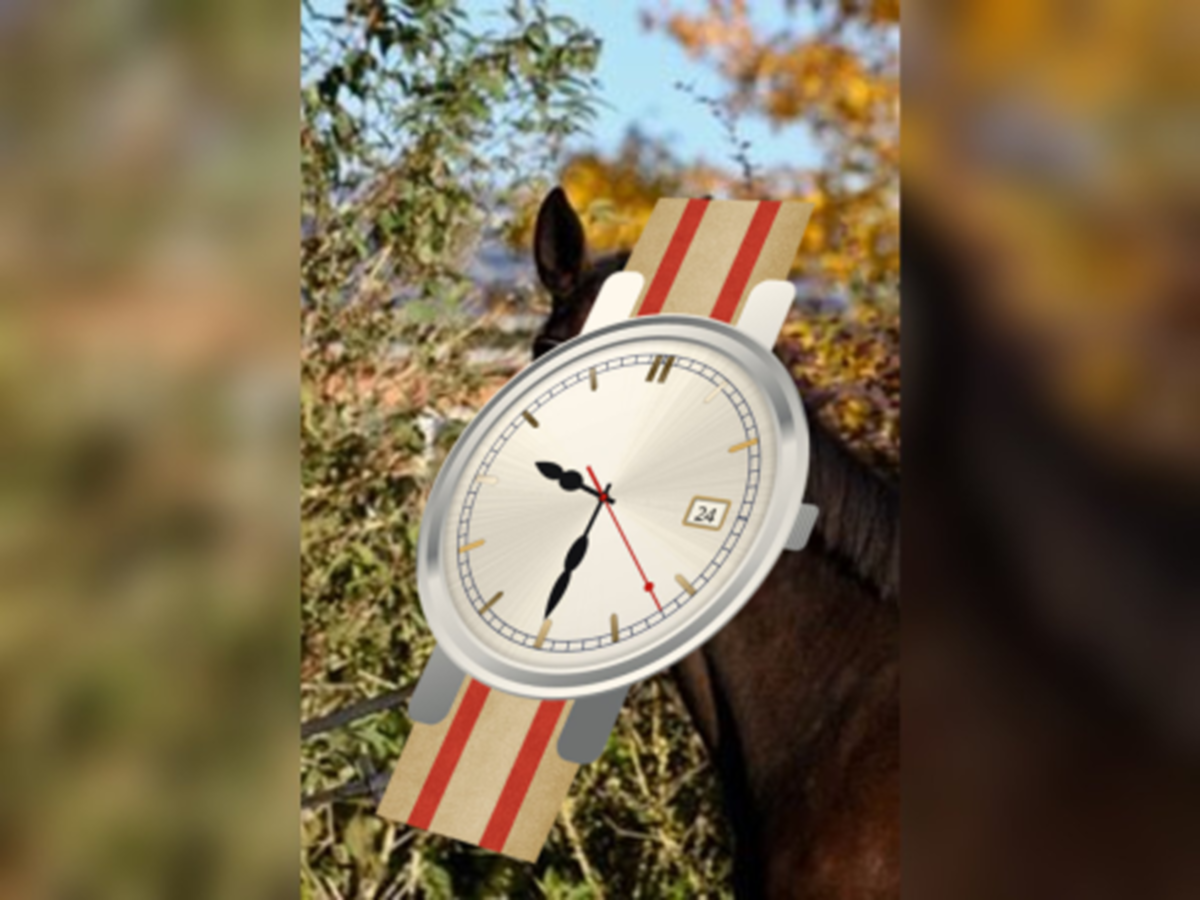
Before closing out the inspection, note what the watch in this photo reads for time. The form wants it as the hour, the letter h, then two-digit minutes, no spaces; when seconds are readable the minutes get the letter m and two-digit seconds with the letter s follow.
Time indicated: 9h30m22s
